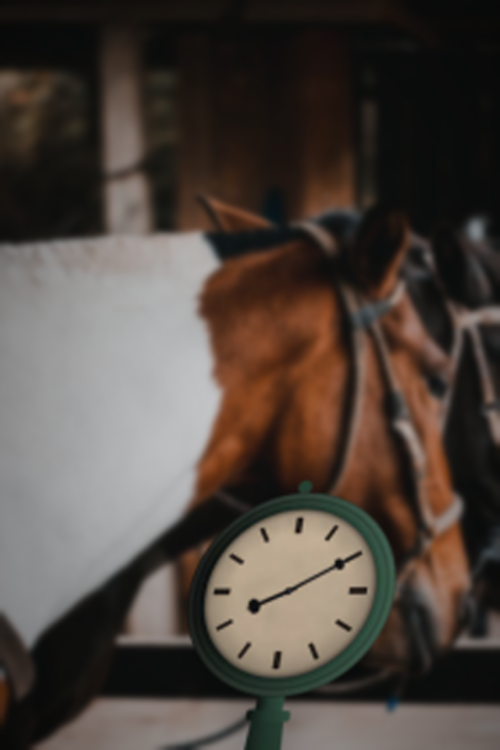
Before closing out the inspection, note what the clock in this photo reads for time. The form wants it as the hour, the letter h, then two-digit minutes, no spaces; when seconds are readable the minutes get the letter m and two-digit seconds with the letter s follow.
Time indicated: 8h10
